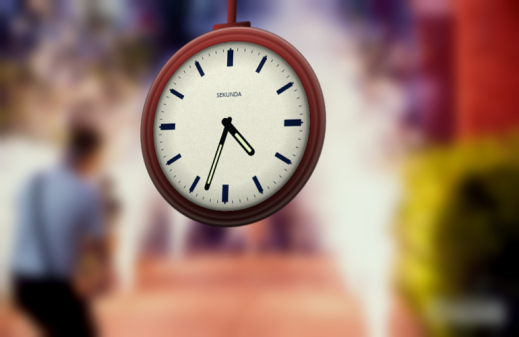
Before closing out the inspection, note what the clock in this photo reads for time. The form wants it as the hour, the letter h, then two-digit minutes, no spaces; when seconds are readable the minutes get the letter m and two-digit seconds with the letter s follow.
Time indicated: 4h33
